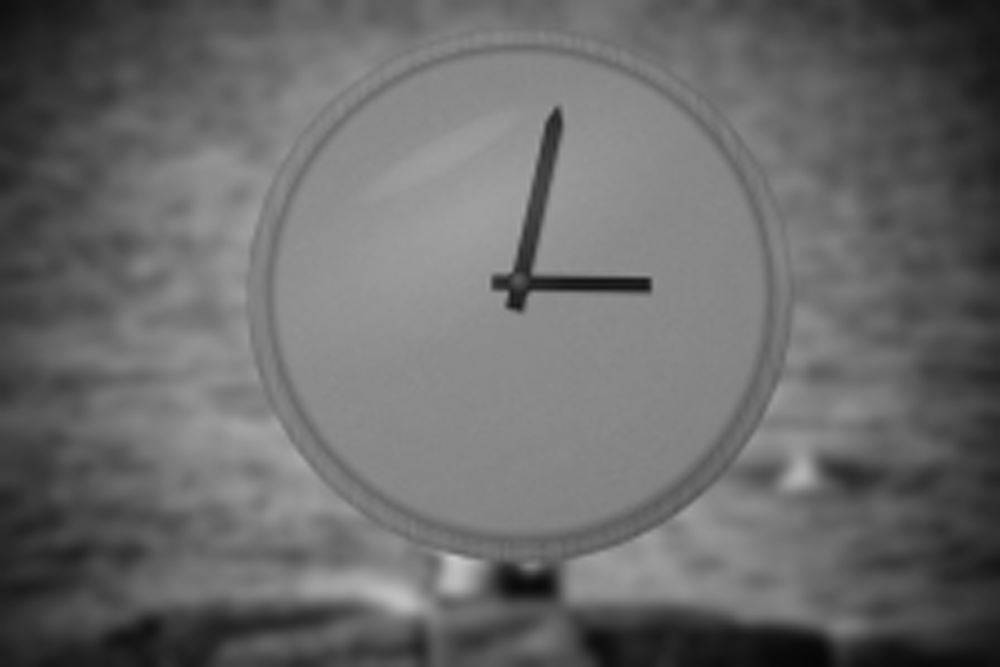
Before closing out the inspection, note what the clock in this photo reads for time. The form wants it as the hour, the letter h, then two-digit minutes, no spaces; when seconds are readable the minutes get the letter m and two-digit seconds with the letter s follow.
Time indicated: 3h02
